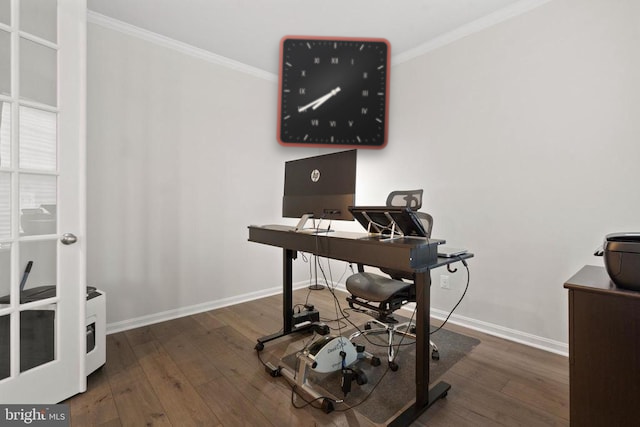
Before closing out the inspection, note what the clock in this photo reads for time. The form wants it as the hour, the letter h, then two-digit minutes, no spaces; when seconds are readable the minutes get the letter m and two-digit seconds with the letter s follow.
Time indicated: 7h40
